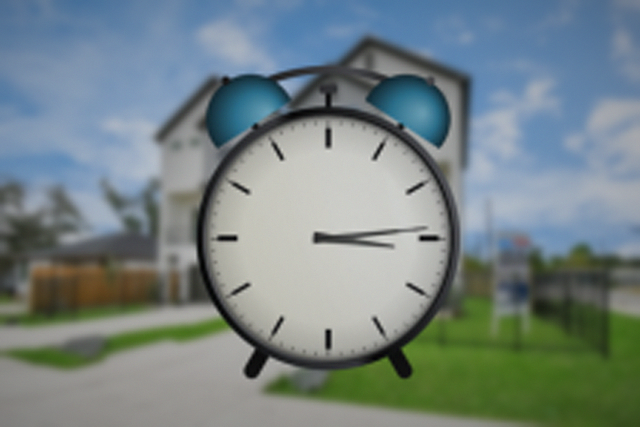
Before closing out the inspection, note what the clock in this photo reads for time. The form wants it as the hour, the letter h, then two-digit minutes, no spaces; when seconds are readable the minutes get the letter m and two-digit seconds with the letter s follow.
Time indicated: 3h14
